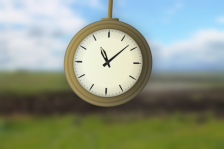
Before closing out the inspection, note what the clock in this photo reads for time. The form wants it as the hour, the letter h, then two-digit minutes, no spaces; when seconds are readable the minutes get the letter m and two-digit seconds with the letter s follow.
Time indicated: 11h08
